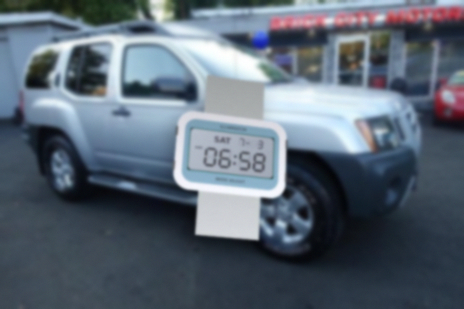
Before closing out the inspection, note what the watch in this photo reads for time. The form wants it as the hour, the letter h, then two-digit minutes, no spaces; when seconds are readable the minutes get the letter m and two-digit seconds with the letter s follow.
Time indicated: 6h58
